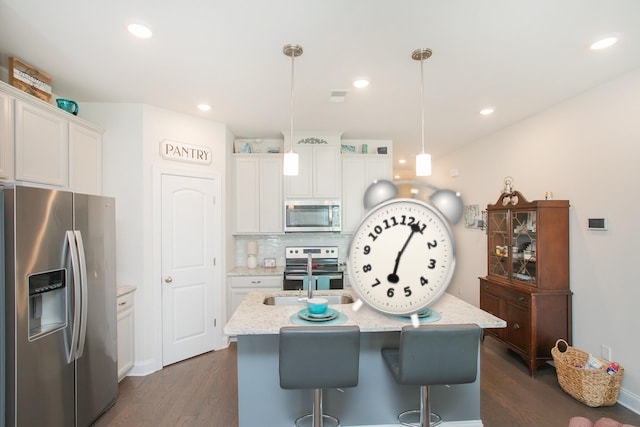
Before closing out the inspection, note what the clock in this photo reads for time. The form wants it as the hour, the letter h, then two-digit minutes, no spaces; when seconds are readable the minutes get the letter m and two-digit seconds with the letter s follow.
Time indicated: 6h03
